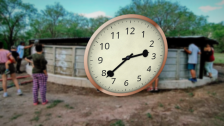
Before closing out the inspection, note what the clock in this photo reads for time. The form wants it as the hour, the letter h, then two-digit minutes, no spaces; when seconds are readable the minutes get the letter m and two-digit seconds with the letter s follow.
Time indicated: 2h38
